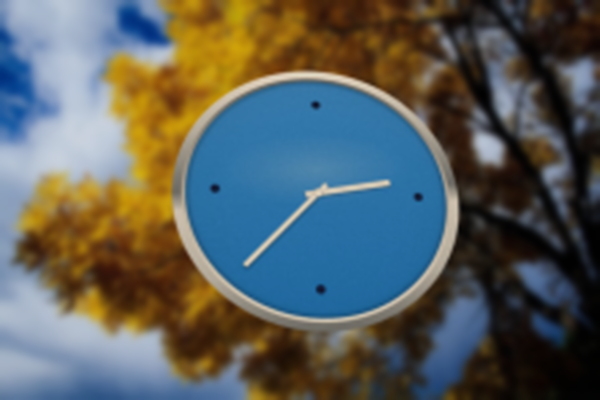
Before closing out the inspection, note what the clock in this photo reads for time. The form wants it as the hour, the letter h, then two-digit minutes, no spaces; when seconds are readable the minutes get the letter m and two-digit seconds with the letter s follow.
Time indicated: 2h37
